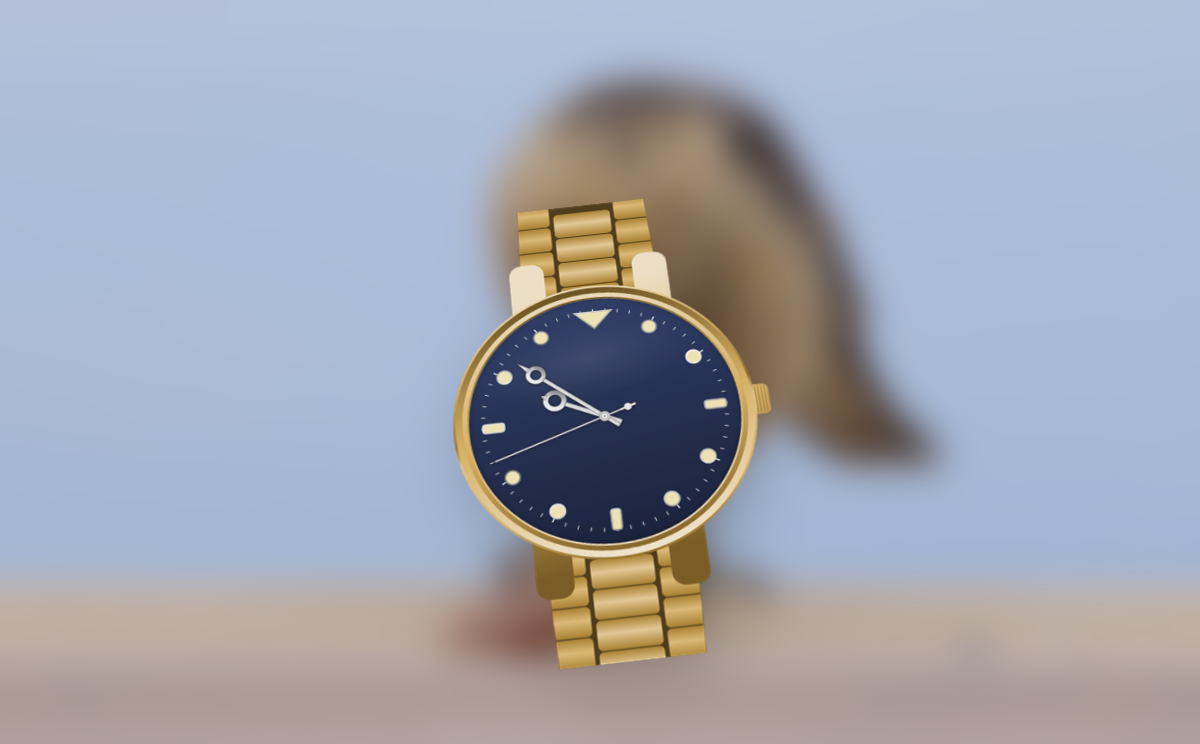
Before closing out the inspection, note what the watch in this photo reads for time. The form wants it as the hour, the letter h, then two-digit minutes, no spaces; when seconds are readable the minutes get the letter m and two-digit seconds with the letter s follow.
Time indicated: 9h51m42s
